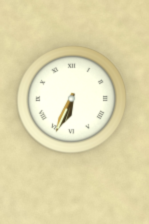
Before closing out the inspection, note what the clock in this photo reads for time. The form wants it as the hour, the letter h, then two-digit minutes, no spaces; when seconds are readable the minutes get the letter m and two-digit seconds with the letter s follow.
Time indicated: 6h34
